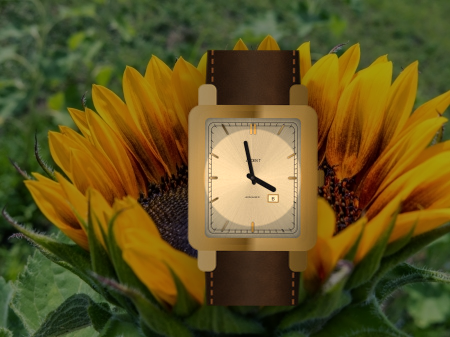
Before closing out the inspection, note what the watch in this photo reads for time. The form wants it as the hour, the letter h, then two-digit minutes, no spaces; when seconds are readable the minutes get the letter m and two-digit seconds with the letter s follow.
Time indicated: 3h58
